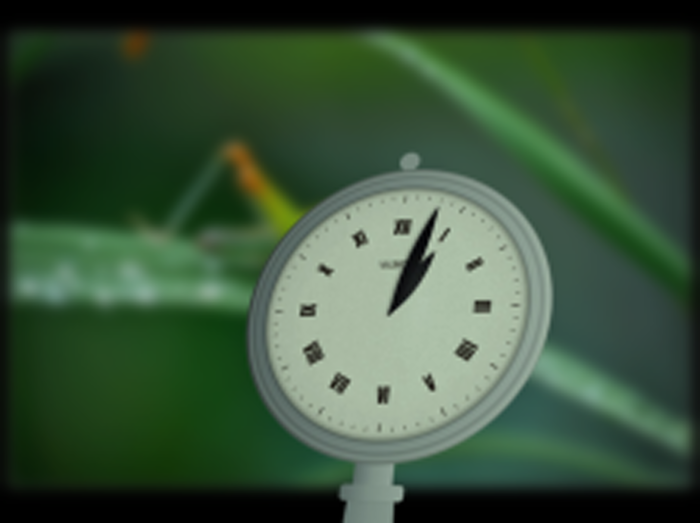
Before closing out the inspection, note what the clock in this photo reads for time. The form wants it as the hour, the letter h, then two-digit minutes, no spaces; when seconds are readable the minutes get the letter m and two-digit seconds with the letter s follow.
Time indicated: 1h03
